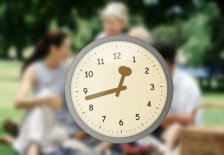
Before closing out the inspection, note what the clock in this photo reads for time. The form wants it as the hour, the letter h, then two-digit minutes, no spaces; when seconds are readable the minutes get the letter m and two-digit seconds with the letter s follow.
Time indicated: 12h43
